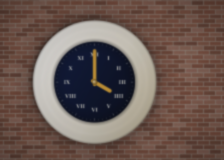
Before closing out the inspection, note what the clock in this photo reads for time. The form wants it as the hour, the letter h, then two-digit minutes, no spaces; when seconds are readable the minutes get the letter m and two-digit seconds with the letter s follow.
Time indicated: 4h00
